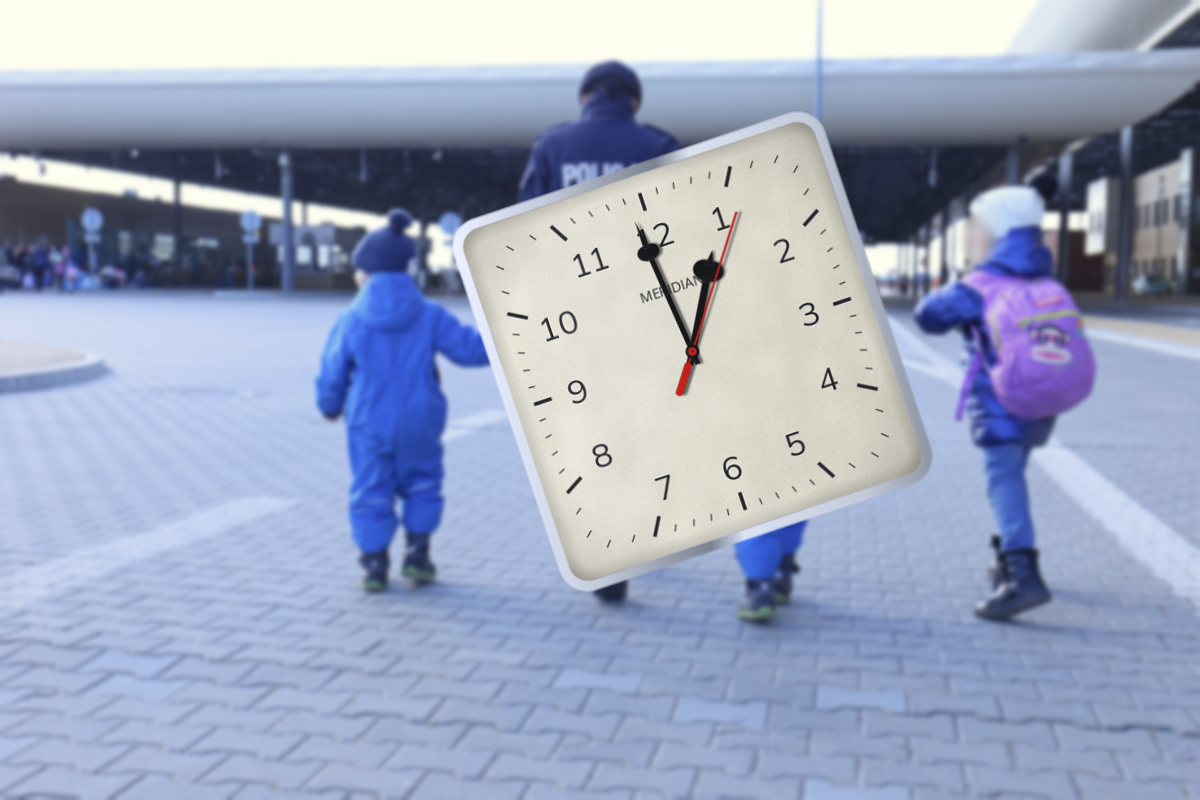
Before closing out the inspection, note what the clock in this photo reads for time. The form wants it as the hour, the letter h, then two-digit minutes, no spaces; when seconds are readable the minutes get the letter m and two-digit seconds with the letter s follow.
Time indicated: 12h59m06s
